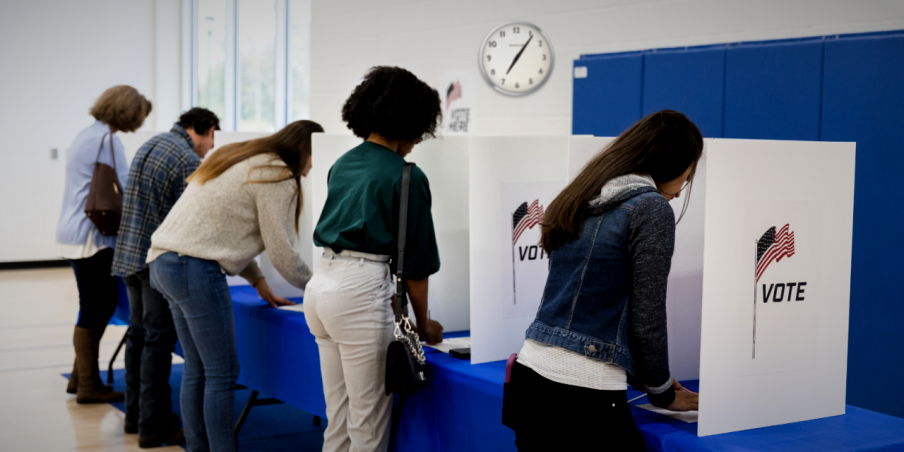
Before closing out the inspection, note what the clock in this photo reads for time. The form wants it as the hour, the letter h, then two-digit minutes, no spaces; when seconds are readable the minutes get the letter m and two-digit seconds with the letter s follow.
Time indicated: 7h06
